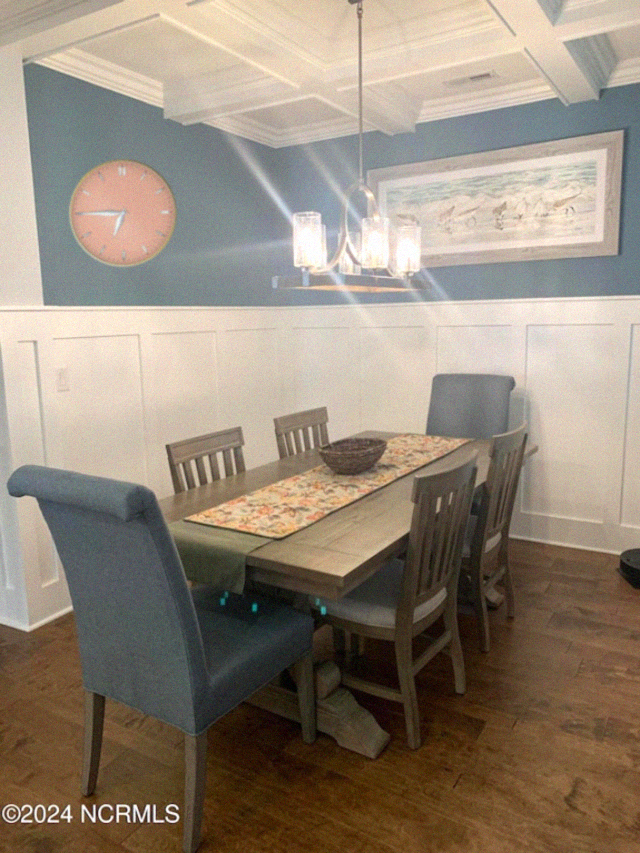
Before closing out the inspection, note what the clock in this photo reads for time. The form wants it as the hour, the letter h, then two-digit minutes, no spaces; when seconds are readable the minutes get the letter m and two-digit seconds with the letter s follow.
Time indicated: 6h45
